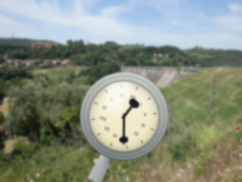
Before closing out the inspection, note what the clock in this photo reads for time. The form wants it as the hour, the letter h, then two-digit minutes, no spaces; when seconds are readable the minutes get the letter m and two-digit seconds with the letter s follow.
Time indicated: 12h26
